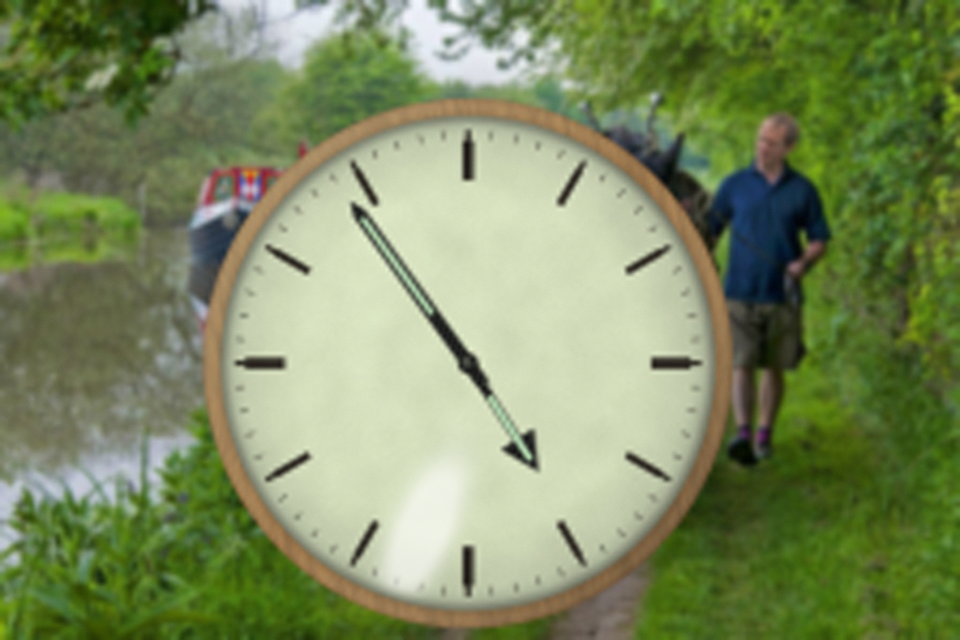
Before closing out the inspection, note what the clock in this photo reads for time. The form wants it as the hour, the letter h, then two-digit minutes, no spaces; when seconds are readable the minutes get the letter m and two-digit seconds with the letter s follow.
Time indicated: 4h54
